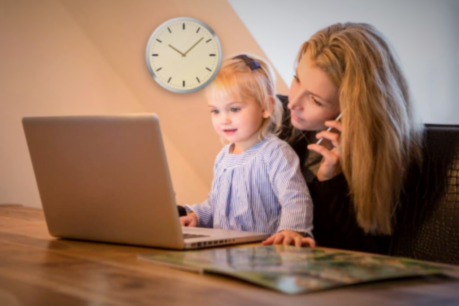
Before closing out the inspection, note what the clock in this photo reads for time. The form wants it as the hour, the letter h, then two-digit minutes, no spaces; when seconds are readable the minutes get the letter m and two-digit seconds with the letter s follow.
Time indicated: 10h08
